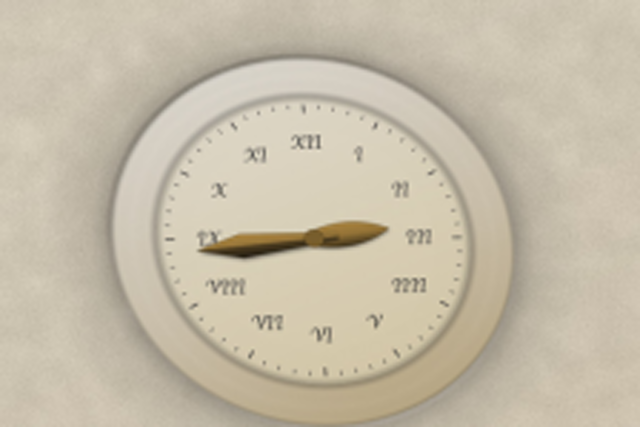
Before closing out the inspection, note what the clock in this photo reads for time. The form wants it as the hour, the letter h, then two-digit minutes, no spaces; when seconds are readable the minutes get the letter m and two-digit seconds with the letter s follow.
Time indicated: 2h44
